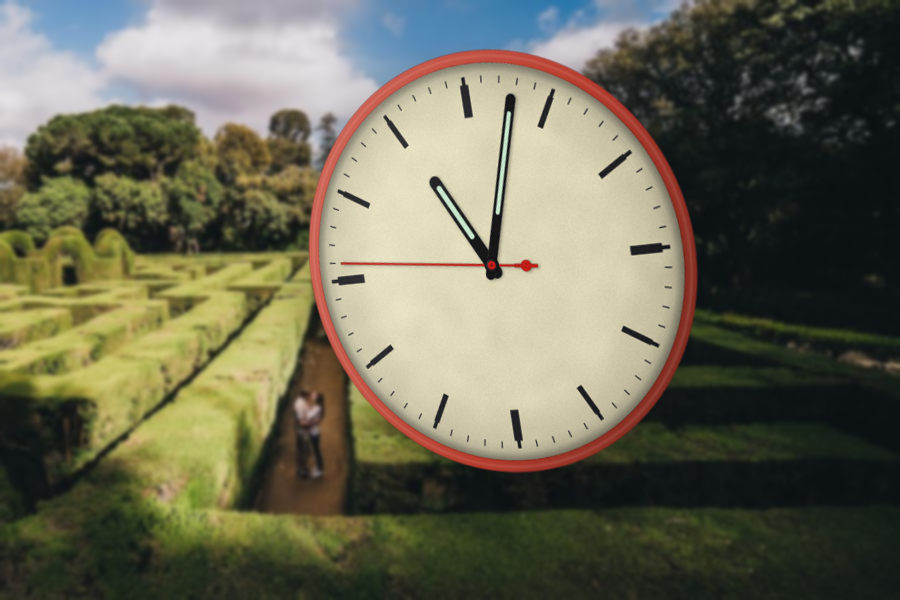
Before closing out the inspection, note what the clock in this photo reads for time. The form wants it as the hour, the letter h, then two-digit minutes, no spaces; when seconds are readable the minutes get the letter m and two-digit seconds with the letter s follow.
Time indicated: 11h02m46s
